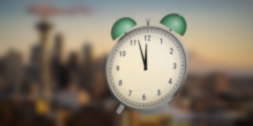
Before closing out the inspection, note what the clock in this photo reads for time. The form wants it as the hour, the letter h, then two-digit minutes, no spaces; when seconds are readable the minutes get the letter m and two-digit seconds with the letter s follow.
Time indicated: 11h57
